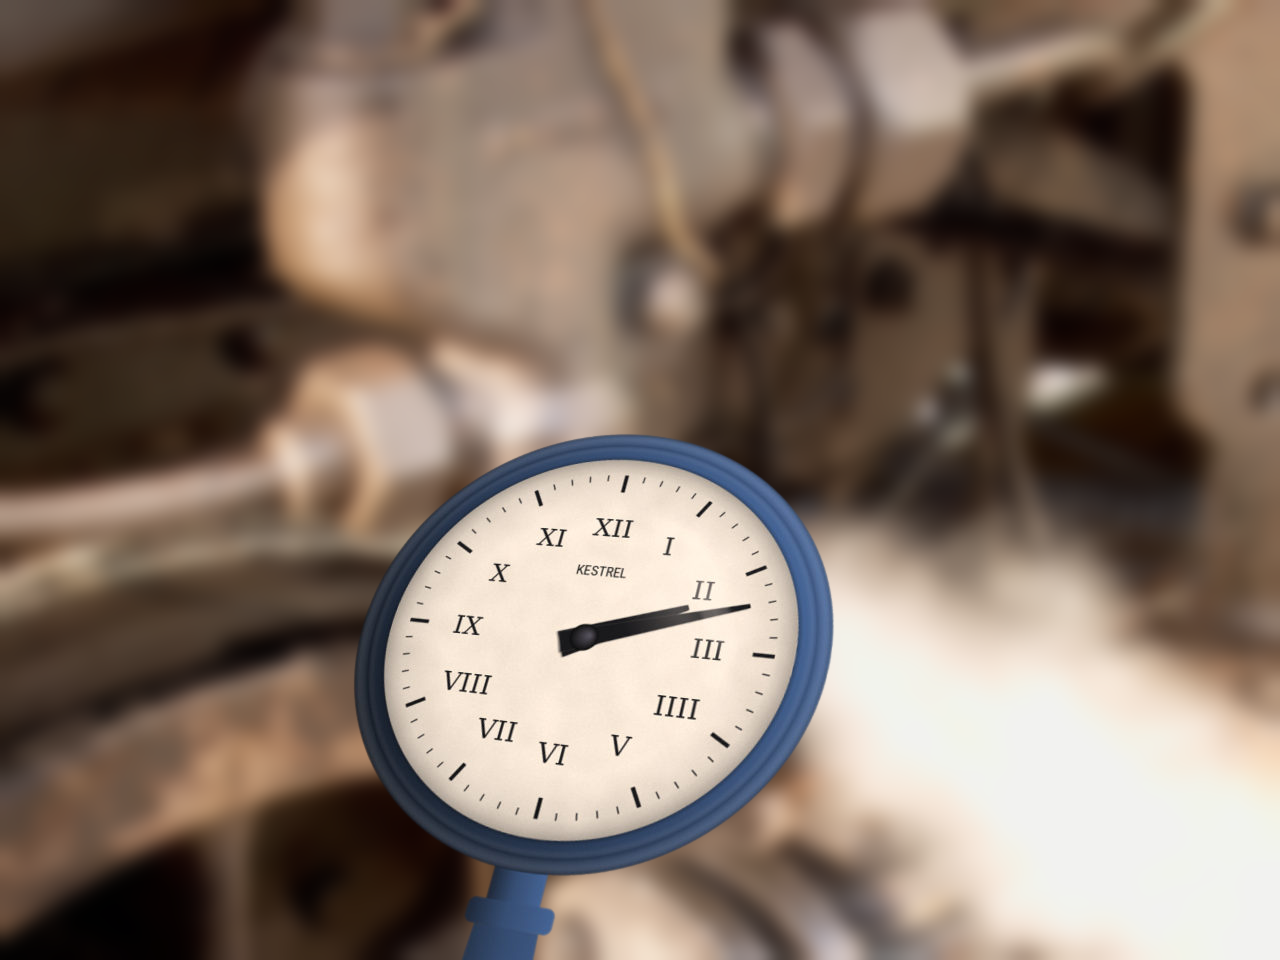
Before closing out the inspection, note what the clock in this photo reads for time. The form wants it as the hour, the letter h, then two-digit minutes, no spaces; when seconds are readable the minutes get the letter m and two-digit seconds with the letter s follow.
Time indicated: 2h12
